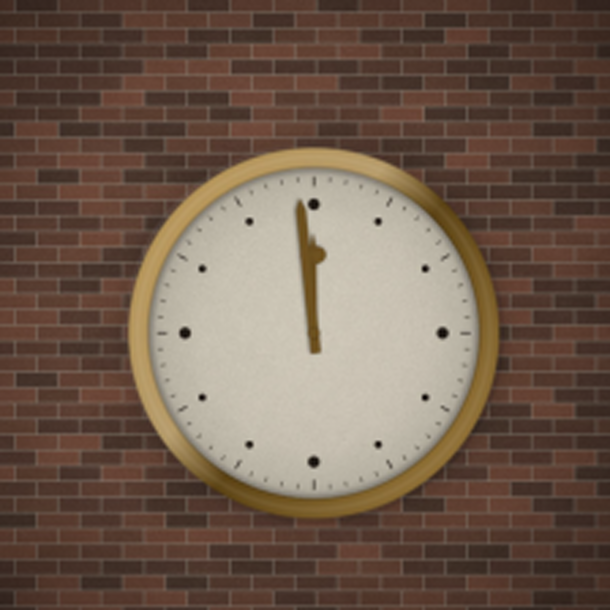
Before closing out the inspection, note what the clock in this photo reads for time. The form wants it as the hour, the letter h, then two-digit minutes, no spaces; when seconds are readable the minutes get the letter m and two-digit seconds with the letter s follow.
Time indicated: 11h59
